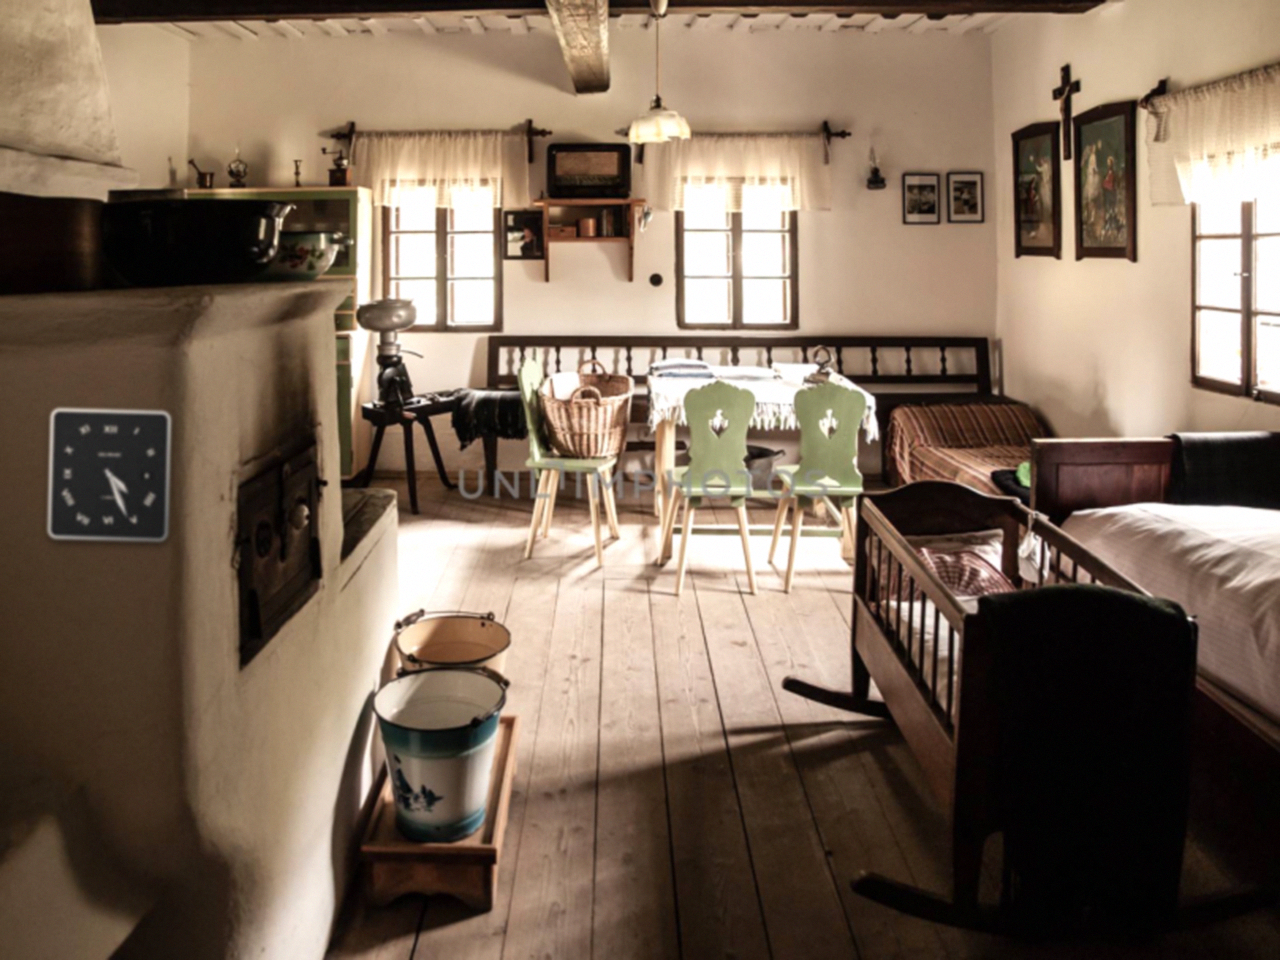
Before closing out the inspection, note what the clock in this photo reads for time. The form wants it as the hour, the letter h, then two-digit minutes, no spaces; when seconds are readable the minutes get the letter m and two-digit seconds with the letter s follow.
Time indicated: 4h26
